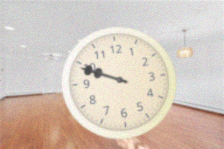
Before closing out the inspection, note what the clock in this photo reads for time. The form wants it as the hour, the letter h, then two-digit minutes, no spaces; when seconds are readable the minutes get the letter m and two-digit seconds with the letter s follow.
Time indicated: 9h49
